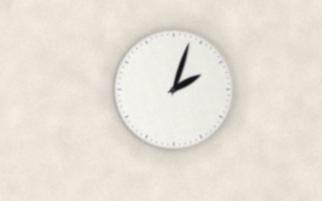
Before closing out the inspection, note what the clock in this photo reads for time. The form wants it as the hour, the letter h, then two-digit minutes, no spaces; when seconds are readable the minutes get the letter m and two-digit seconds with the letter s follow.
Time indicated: 2h03
